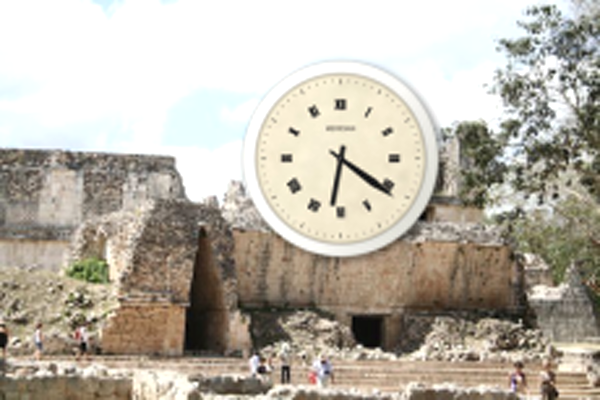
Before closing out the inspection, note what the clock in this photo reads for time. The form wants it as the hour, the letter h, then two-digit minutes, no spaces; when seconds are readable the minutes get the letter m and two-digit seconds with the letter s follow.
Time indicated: 6h21
